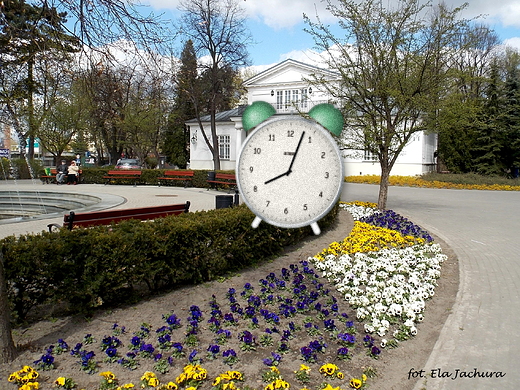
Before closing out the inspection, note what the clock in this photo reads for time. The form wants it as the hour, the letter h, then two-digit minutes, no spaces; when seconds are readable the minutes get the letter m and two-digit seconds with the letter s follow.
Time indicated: 8h03
